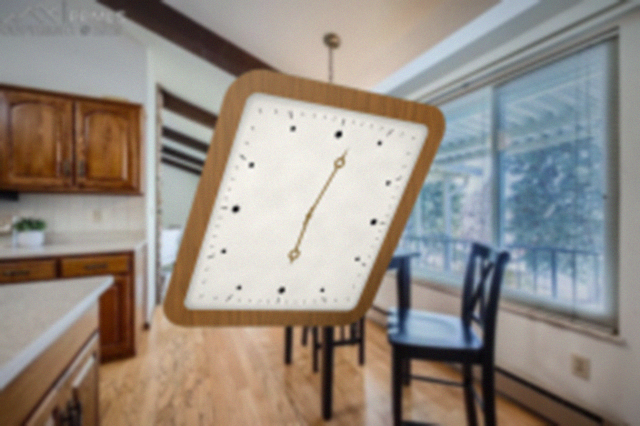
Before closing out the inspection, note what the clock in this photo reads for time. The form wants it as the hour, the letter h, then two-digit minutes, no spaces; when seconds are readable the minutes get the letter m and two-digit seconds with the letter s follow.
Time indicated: 6h02
